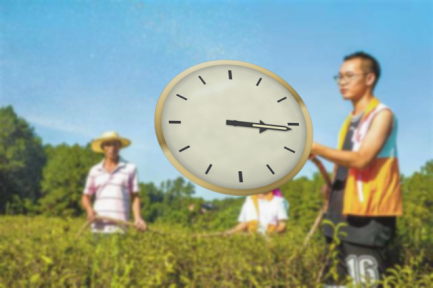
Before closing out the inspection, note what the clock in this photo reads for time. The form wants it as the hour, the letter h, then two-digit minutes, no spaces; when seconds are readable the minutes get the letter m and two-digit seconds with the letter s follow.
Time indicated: 3h16
